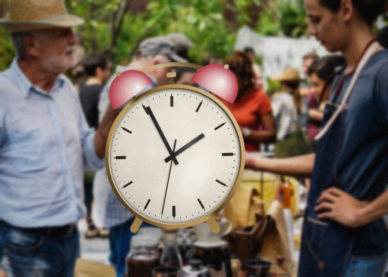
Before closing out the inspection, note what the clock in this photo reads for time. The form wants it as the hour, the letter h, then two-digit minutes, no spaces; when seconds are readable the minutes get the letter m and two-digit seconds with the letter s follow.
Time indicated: 1h55m32s
